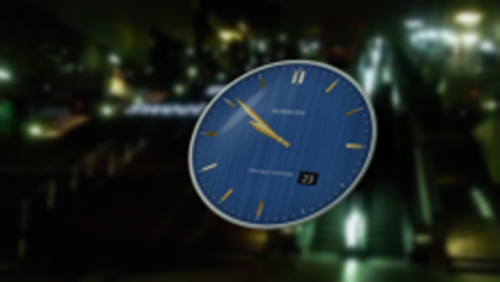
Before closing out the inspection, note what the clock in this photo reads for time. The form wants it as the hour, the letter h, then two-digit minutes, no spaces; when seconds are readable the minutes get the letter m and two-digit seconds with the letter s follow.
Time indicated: 9h51
